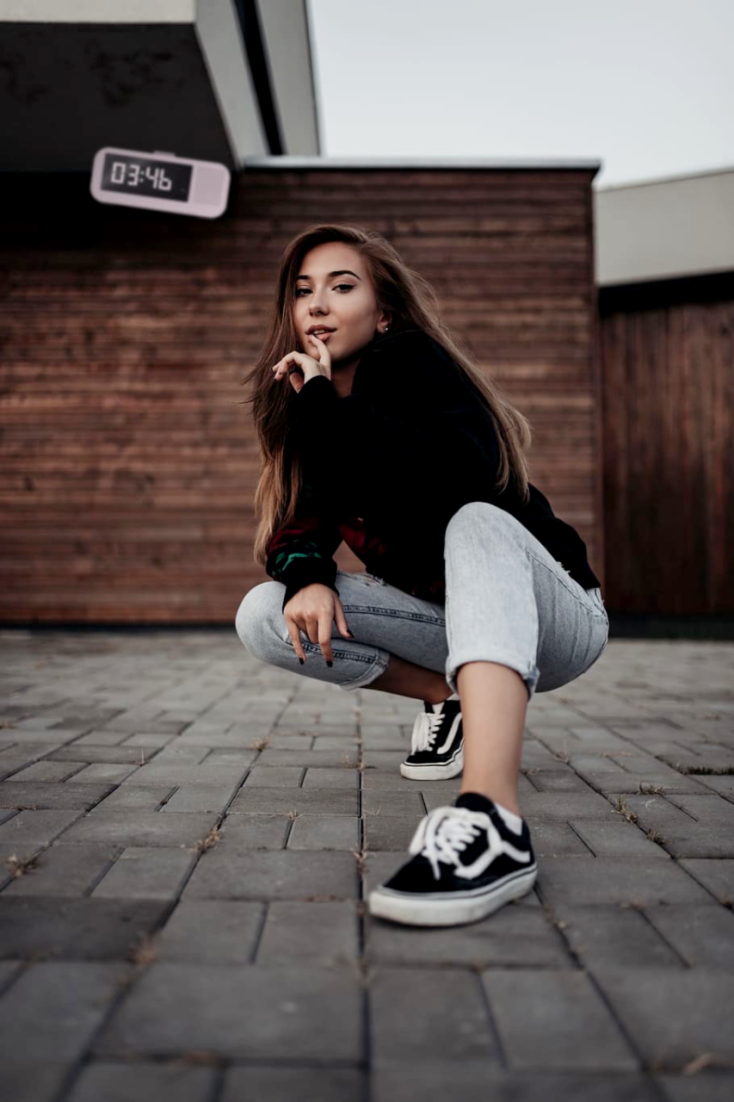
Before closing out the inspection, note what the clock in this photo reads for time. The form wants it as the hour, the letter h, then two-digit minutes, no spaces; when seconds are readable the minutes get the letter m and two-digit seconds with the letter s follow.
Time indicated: 3h46
